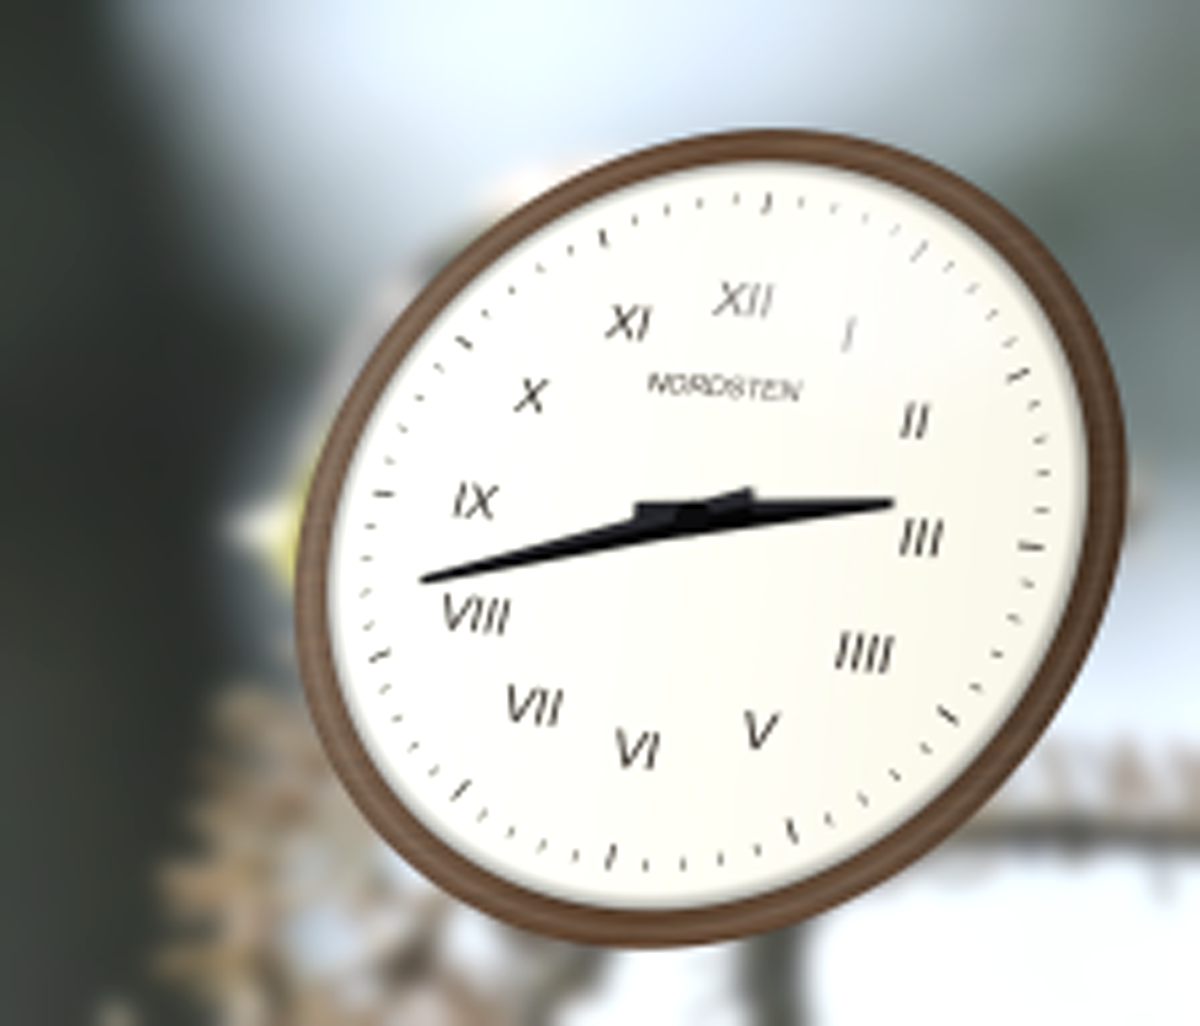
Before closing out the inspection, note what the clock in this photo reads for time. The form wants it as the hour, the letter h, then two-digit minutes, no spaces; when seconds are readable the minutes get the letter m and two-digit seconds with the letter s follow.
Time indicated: 2h42
